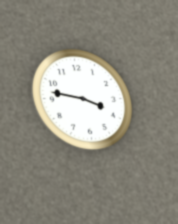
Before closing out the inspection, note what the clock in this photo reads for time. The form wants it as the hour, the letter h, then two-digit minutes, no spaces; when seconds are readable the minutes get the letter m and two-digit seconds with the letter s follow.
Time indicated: 3h47
